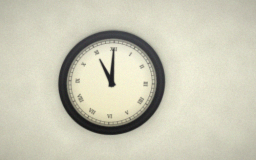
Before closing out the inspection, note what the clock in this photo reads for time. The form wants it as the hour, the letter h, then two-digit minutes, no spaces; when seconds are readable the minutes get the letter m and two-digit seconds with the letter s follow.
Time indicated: 11h00
